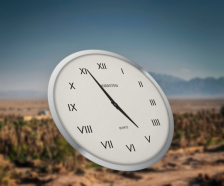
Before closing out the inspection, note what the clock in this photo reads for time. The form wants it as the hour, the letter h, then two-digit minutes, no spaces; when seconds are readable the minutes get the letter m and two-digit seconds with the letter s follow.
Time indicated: 4h56
